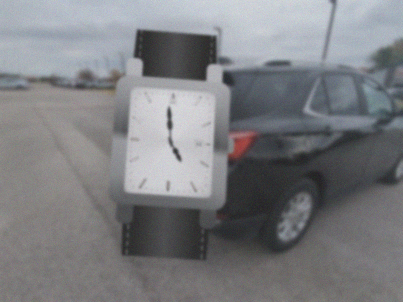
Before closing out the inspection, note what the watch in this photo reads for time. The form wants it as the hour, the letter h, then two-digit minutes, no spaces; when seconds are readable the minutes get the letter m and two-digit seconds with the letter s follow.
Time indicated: 4h59
